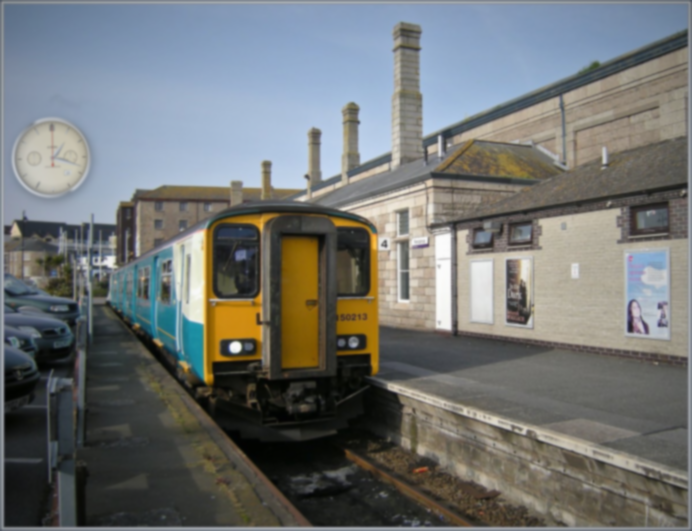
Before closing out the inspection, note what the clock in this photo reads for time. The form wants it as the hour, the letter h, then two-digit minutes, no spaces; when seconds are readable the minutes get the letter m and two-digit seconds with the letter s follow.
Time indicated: 1h18
